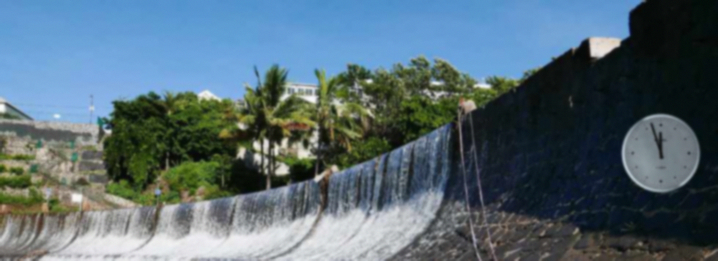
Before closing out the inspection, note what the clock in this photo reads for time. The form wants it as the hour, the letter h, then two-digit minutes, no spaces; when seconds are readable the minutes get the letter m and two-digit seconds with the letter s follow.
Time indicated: 11h57
